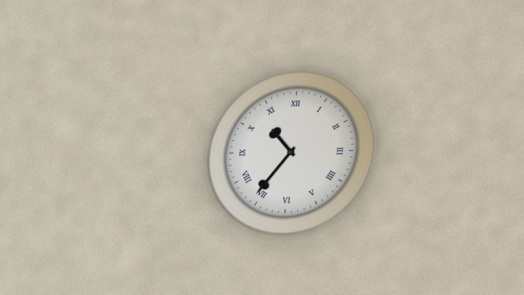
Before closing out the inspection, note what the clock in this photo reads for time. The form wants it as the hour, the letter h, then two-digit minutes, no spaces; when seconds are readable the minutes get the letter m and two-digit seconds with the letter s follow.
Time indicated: 10h36
